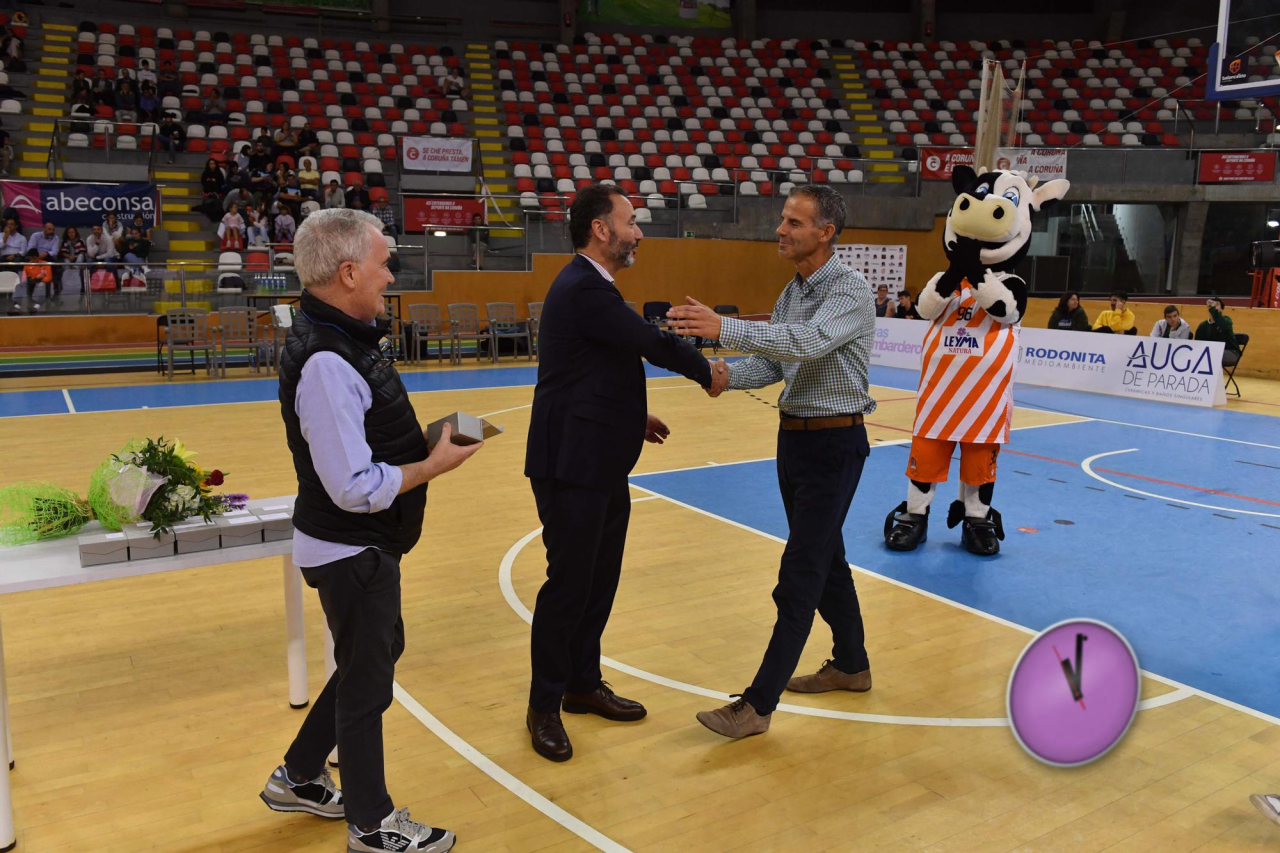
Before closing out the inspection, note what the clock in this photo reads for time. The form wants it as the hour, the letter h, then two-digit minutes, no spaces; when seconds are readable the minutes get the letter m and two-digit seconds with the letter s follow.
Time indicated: 10h58m54s
